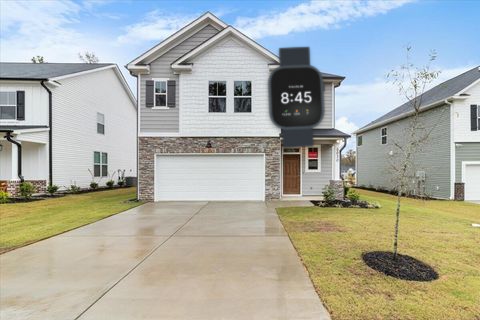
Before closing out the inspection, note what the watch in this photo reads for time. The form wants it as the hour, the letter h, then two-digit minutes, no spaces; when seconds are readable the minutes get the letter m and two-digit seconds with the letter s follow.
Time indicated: 8h45
